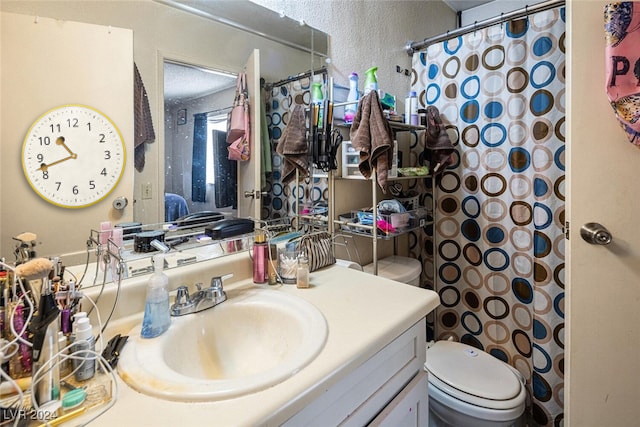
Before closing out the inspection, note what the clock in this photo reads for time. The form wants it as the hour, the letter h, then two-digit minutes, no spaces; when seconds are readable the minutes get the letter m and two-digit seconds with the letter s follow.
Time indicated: 10h42
